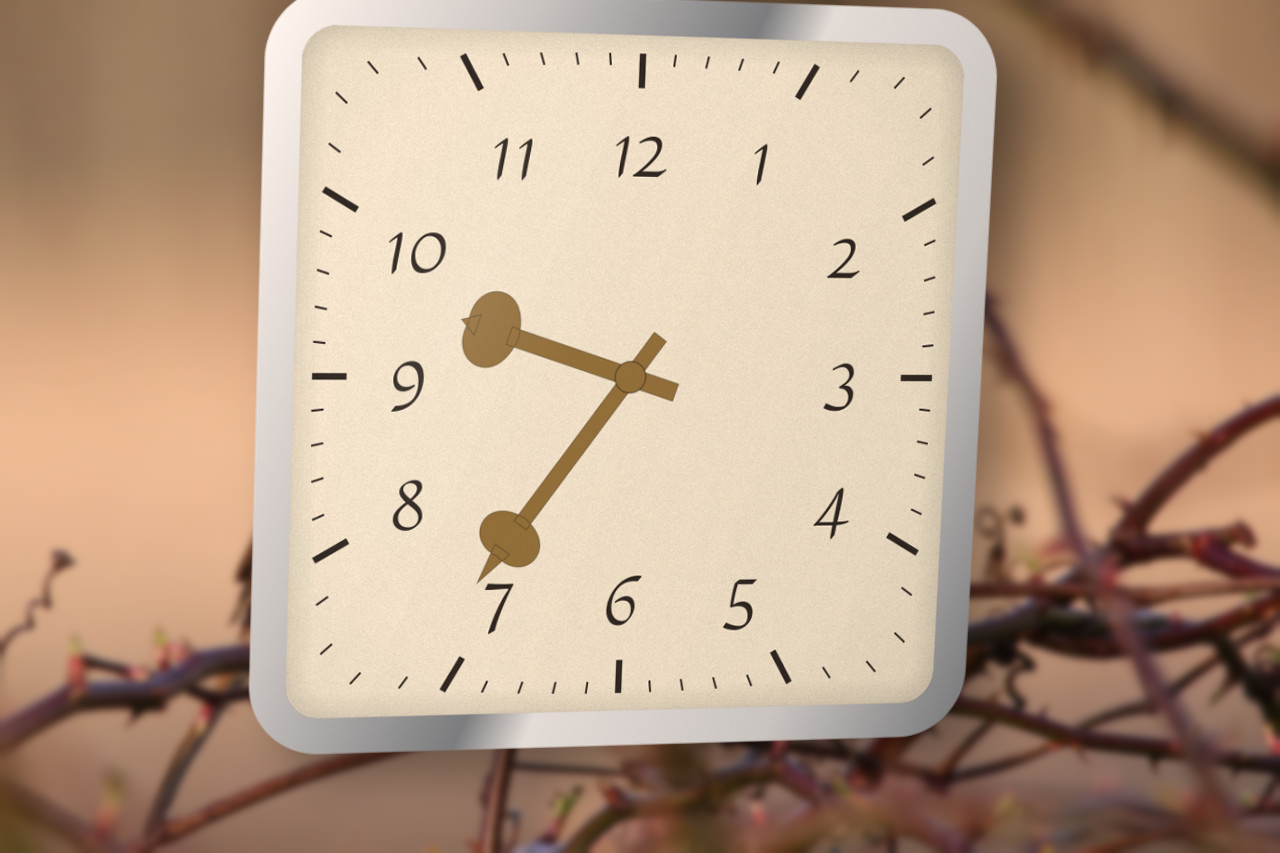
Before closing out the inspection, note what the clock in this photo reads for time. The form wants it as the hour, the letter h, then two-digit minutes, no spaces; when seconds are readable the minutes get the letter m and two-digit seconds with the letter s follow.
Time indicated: 9h36
